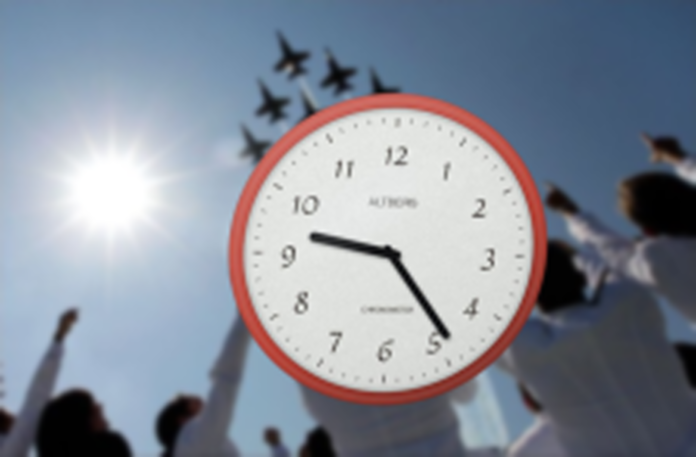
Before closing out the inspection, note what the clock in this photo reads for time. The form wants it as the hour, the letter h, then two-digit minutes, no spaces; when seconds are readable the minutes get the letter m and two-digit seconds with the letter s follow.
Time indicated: 9h24
